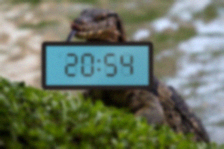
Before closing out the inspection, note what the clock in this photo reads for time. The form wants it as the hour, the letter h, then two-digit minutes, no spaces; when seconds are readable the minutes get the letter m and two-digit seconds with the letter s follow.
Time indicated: 20h54
